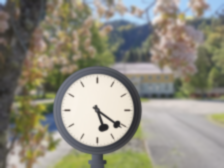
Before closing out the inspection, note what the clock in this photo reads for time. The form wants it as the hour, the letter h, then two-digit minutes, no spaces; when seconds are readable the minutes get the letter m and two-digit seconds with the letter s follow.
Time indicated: 5h21
